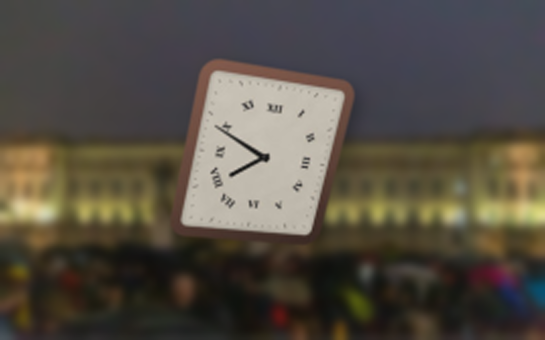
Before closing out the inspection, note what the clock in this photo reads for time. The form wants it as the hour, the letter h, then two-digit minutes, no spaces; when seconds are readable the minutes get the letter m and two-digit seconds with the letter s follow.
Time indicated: 7h49
